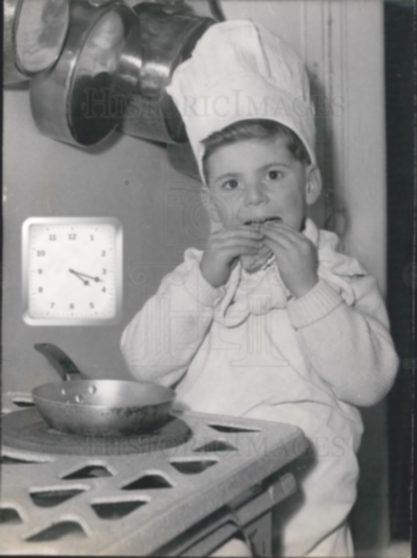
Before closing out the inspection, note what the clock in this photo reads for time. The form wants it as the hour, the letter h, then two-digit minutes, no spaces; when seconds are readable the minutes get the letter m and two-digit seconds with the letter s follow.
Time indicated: 4h18
